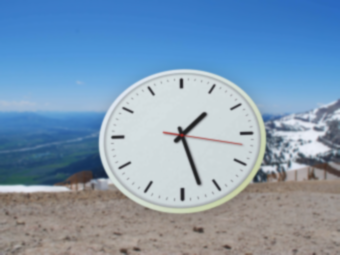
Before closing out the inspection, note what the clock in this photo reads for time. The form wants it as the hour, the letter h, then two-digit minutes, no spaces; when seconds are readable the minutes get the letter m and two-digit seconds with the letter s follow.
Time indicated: 1h27m17s
